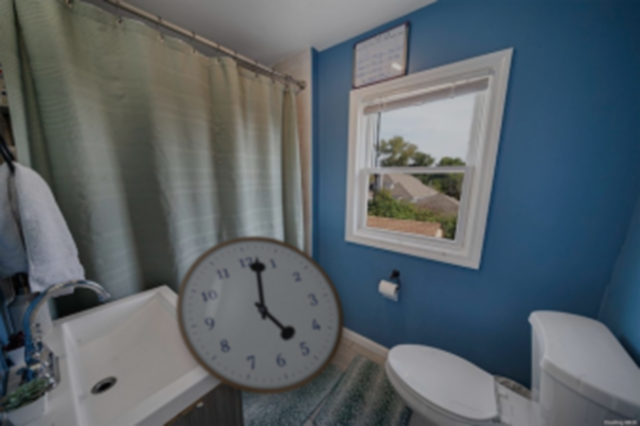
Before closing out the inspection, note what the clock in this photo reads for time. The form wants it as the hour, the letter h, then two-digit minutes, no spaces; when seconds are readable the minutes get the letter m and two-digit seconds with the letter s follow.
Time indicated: 5h02
